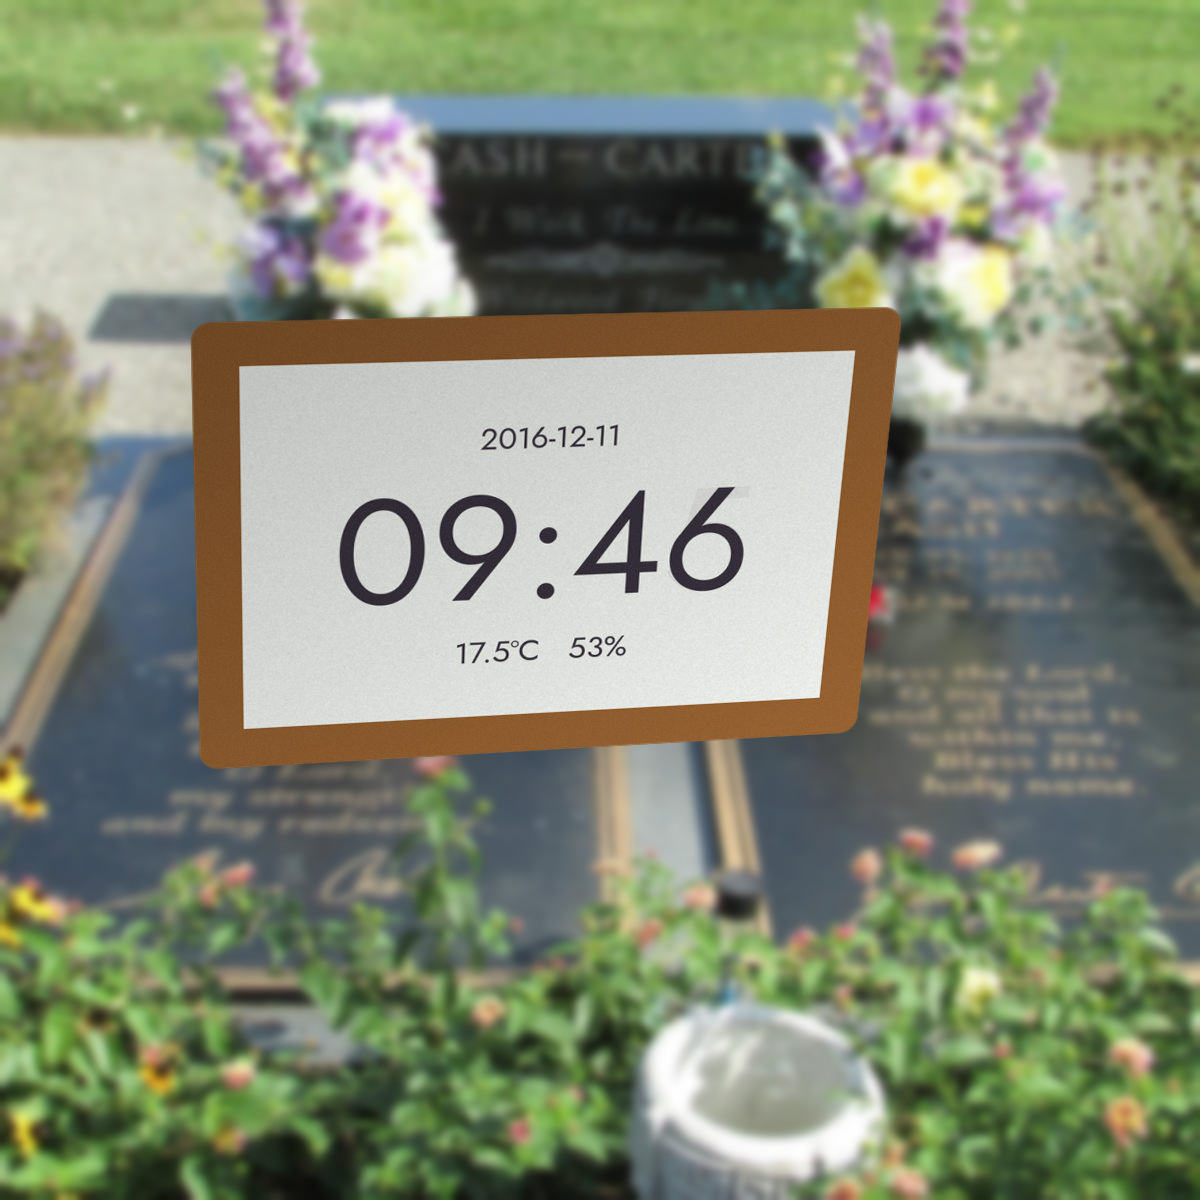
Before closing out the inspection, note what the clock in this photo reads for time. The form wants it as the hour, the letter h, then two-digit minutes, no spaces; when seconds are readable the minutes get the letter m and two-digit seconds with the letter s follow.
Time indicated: 9h46
